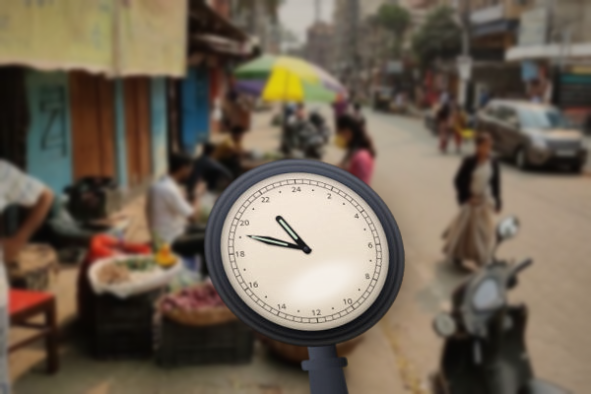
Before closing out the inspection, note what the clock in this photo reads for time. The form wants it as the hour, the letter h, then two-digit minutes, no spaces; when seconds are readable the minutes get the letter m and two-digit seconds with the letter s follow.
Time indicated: 21h48
